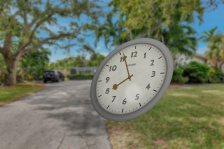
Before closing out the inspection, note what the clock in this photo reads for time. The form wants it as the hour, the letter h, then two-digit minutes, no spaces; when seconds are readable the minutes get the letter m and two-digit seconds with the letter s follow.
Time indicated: 7h56
